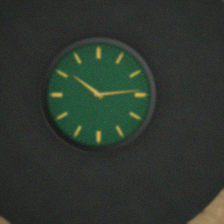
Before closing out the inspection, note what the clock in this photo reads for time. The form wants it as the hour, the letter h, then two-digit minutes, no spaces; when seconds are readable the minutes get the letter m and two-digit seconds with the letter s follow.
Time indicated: 10h14
